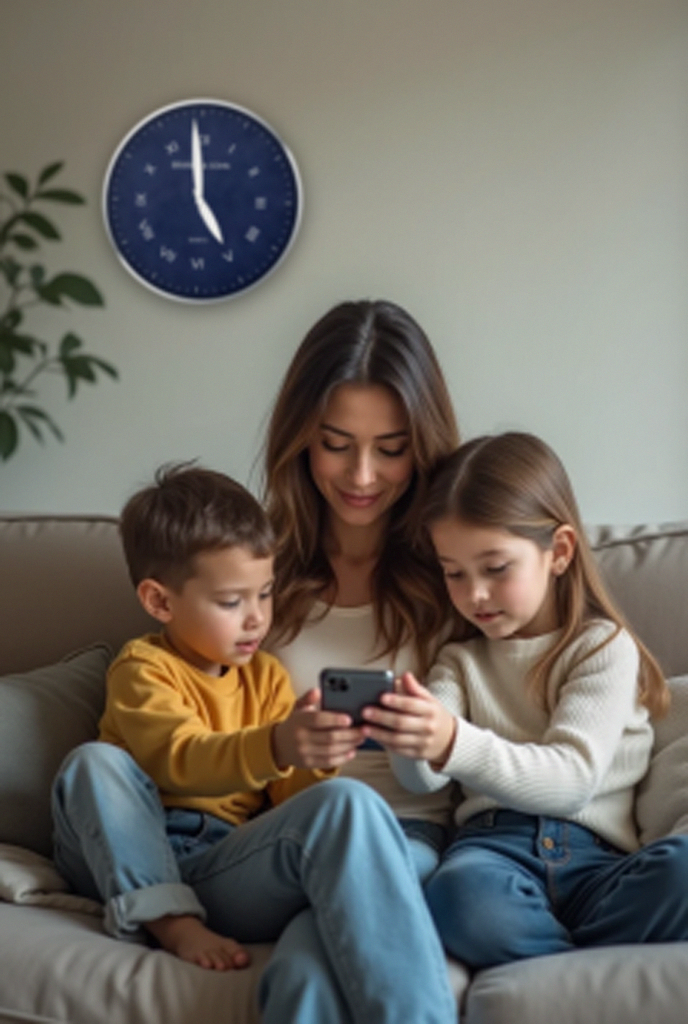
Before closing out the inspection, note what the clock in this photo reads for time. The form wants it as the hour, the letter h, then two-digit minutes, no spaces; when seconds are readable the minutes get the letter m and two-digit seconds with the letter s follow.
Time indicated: 4h59
